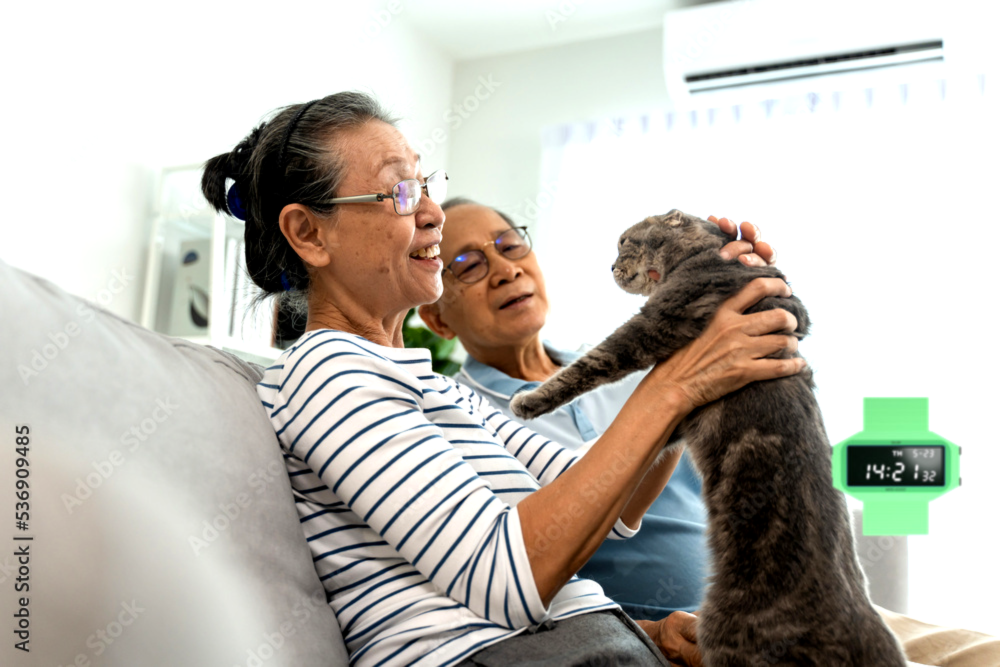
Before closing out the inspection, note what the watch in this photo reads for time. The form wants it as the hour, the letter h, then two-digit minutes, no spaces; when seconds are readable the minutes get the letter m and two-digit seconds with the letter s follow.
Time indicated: 14h21
